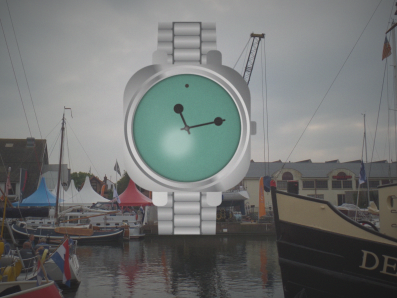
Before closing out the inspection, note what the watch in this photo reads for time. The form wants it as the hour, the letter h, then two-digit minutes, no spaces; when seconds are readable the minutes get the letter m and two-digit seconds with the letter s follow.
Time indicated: 11h13
